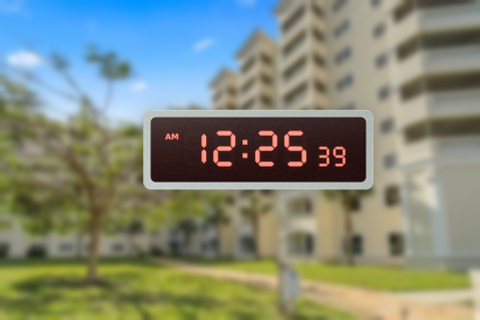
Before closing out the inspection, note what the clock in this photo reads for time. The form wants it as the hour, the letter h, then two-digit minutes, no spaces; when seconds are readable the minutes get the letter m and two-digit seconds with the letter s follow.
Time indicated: 12h25m39s
